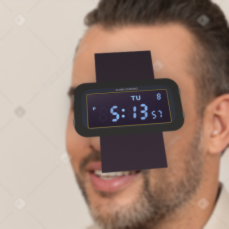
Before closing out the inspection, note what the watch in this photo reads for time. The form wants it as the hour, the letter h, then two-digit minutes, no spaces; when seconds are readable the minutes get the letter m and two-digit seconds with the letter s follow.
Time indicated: 5h13
